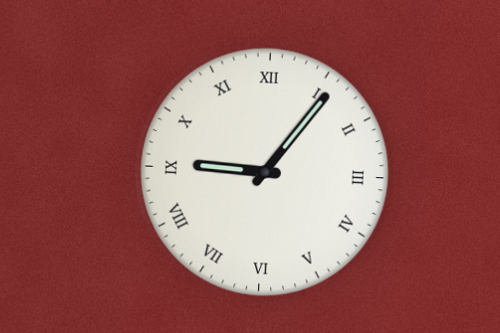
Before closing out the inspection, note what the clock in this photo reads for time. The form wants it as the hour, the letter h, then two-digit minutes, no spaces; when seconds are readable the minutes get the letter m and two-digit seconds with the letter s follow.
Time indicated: 9h06
